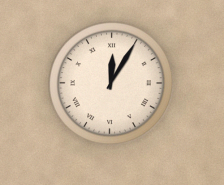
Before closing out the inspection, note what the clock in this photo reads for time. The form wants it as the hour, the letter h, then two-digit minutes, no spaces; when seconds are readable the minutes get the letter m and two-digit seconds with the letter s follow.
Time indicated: 12h05
